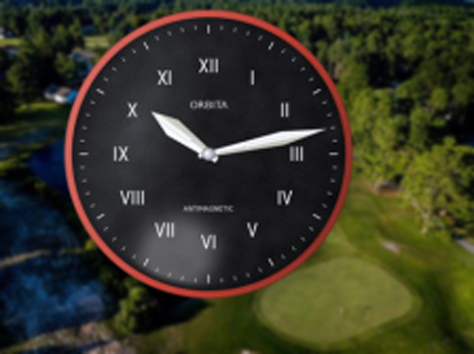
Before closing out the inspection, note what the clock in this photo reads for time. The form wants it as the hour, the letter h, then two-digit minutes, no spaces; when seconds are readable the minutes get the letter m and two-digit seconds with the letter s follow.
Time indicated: 10h13
